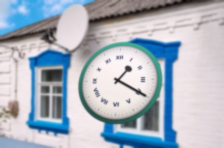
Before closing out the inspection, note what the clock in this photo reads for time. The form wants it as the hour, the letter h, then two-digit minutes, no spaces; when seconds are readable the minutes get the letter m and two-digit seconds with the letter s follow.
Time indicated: 1h20
